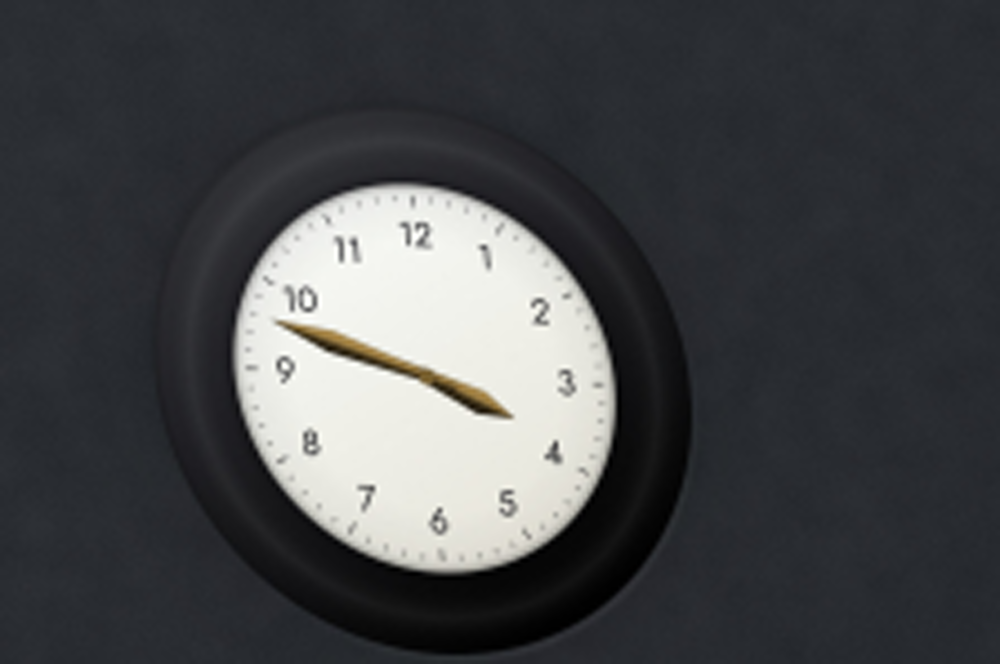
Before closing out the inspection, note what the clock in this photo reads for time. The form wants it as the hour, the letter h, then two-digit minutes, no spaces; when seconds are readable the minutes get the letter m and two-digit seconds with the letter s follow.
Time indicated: 3h48
